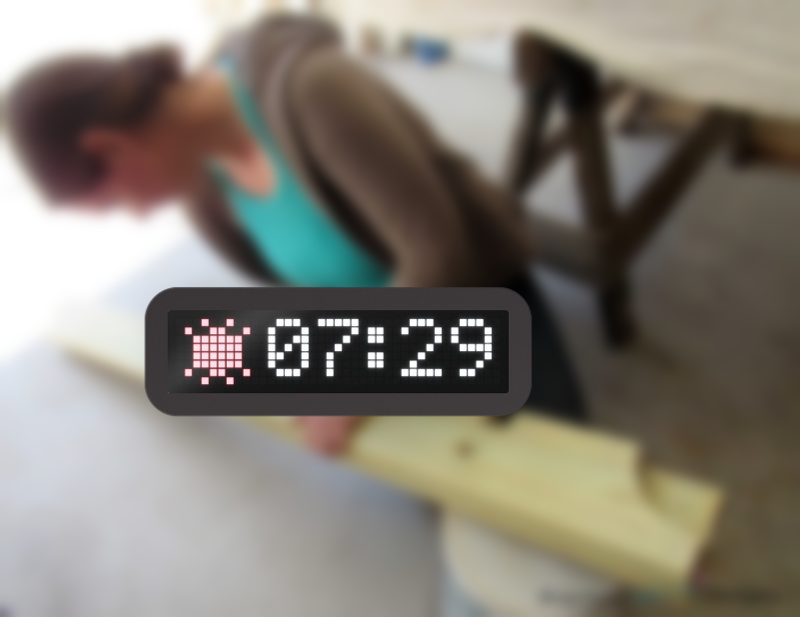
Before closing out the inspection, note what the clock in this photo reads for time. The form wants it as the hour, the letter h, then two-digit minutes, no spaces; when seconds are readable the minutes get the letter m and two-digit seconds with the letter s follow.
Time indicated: 7h29
